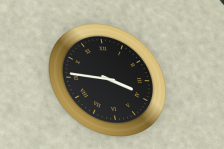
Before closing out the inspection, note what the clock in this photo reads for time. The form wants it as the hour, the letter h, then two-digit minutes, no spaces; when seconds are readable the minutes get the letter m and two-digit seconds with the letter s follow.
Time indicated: 3h46
